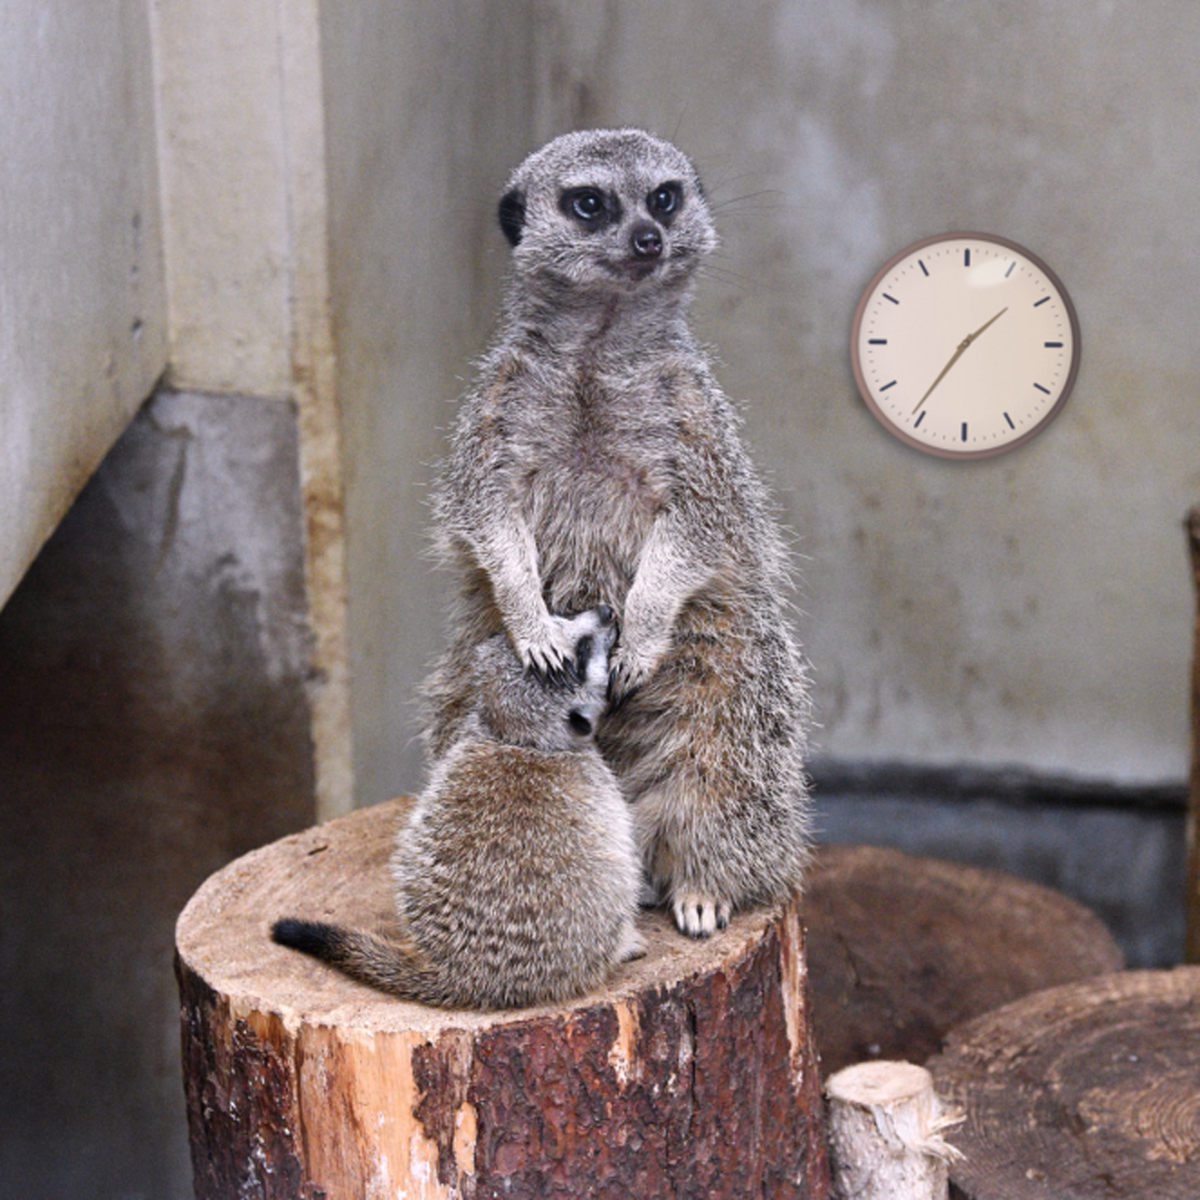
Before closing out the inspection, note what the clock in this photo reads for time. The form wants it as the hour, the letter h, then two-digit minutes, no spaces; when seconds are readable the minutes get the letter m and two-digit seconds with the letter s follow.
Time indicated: 1h36
